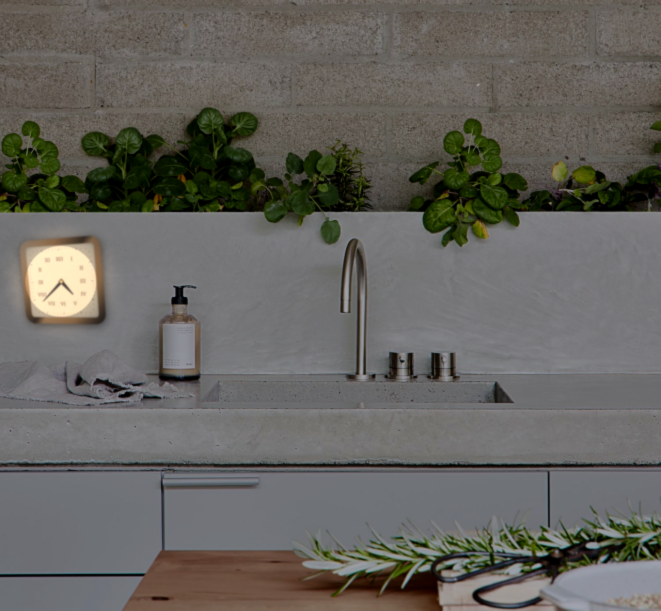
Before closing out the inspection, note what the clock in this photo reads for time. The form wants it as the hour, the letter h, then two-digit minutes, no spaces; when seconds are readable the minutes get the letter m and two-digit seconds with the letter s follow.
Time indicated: 4h38
